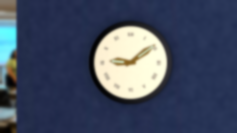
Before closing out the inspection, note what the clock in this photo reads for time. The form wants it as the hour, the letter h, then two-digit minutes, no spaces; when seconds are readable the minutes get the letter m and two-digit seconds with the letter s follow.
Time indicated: 9h09
